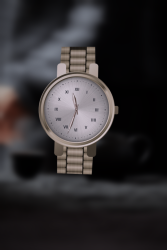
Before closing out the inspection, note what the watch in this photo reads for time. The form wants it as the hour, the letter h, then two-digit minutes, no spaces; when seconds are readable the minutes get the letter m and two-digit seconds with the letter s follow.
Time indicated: 11h33
